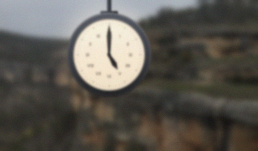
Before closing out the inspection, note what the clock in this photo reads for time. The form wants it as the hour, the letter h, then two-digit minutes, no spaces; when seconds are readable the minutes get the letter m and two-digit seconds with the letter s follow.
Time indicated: 5h00
